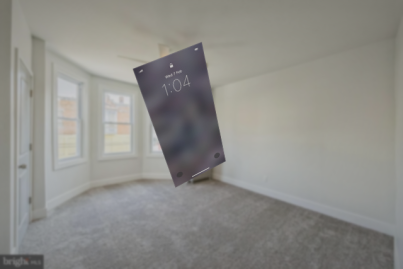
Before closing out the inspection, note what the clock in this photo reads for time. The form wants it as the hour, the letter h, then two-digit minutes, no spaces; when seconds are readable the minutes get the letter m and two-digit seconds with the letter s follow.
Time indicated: 1h04
